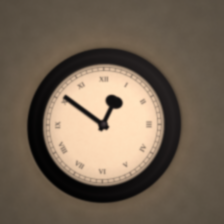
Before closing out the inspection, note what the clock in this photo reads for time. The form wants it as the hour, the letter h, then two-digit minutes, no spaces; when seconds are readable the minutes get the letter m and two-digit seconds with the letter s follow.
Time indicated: 12h51
